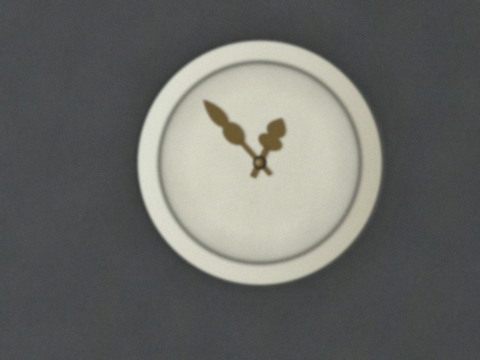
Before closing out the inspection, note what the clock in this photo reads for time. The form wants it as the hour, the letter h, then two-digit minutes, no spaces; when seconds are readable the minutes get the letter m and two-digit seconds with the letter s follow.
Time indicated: 12h53
